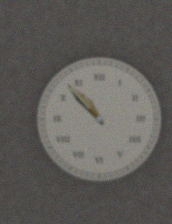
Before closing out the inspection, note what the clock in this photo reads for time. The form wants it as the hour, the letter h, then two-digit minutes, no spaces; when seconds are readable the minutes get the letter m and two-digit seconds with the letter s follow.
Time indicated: 10h53
